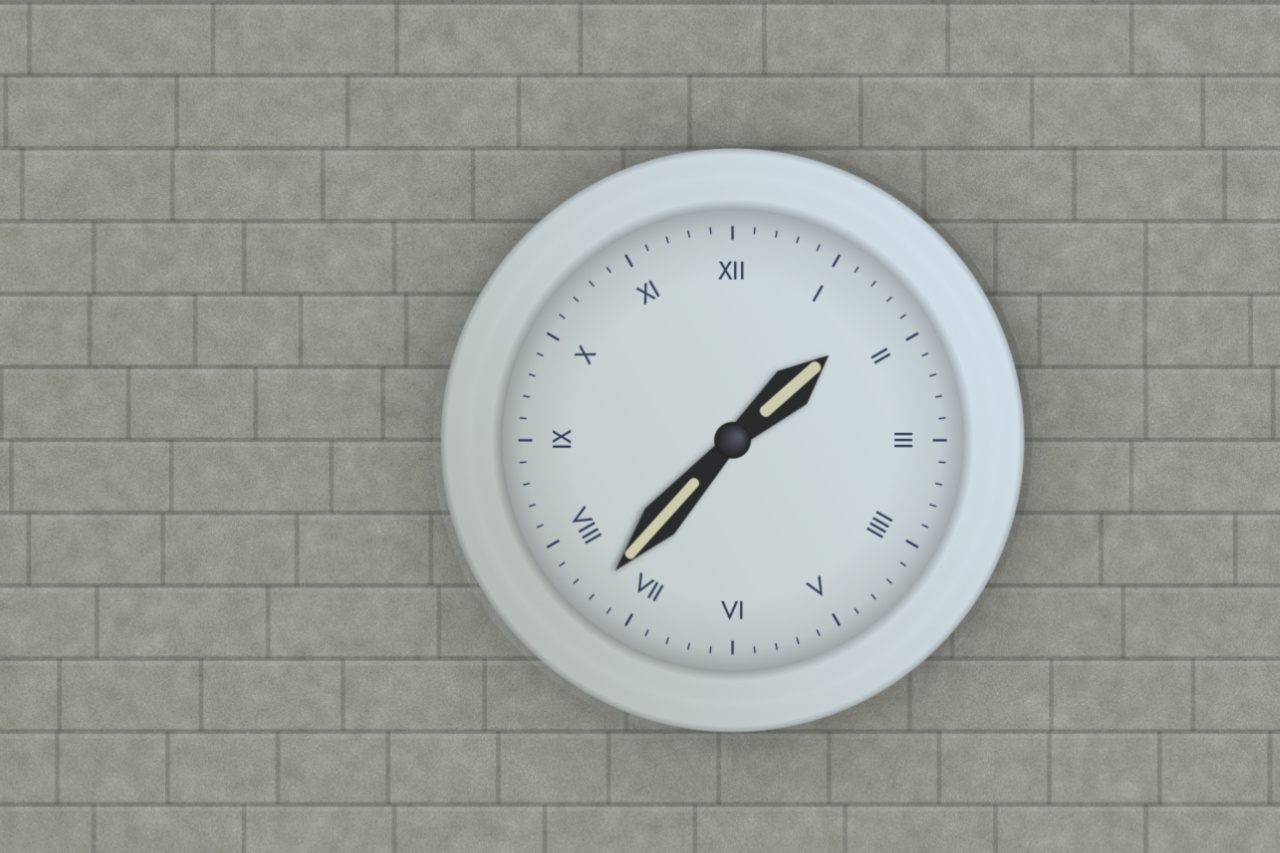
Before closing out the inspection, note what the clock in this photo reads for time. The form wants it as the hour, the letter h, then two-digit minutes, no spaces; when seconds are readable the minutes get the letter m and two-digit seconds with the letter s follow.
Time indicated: 1h37
